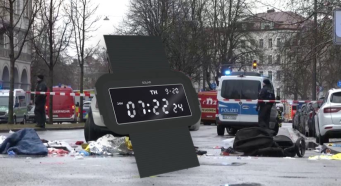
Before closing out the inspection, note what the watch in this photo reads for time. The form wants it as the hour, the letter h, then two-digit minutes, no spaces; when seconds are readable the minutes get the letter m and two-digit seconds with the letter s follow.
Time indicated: 7h22m24s
